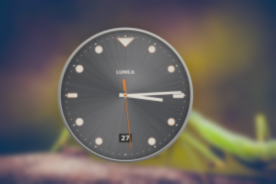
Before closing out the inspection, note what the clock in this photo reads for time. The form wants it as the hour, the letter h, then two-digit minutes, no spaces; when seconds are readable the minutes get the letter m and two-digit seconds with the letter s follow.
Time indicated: 3h14m29s
